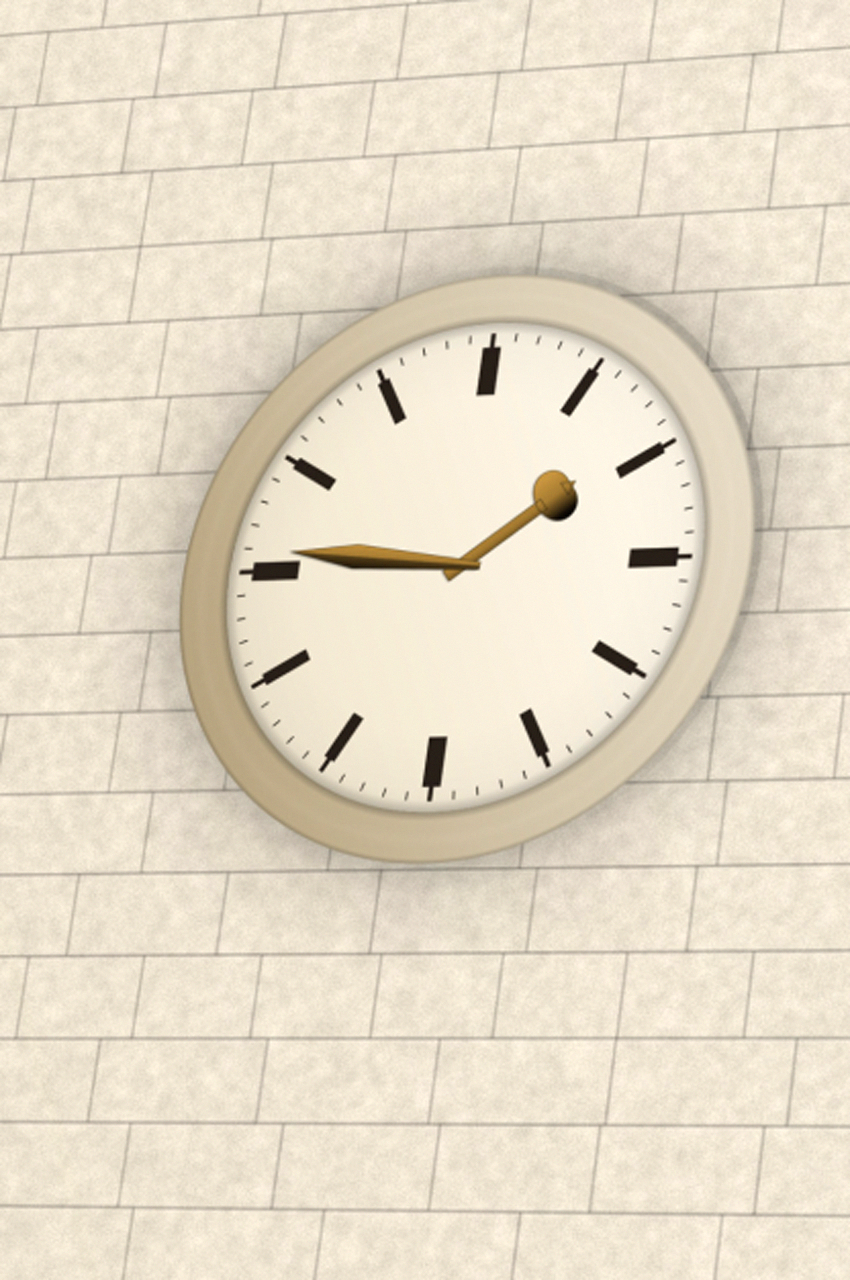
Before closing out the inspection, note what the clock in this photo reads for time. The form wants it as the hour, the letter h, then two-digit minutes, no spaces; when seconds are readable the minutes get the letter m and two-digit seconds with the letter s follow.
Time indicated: 1h46
